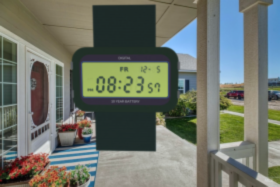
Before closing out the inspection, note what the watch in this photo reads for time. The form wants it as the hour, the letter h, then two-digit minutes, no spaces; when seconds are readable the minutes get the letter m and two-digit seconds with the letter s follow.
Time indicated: 8h23m57s
